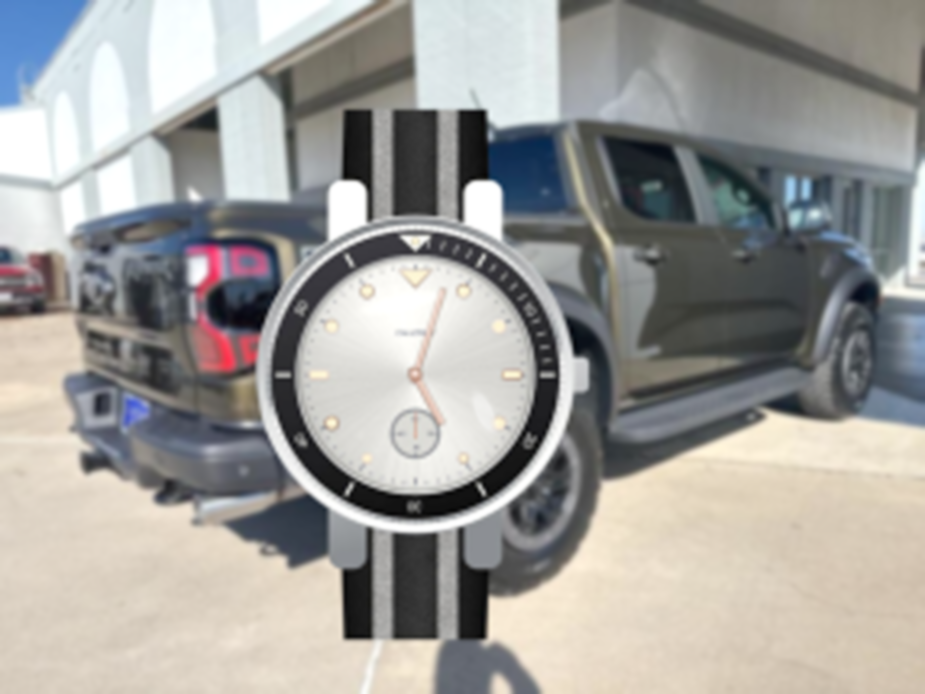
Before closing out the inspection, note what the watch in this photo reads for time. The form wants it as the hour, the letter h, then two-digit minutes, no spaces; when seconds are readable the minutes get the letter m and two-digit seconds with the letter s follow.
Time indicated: 5h03
